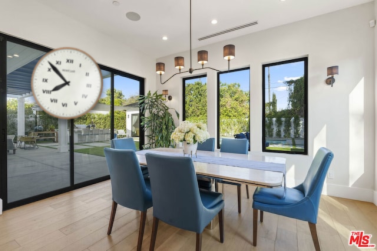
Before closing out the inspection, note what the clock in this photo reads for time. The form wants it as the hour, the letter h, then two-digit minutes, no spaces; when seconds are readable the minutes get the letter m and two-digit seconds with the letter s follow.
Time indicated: 7h52
